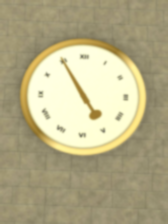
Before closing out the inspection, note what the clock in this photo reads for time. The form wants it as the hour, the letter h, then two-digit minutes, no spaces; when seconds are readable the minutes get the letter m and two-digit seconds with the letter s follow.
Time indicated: 4h55
